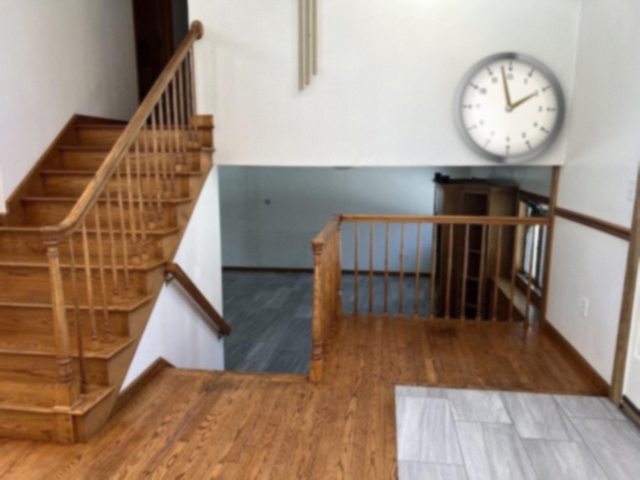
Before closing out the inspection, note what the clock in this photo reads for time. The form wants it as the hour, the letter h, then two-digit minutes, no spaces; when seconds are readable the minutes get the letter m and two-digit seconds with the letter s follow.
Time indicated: 1h58
